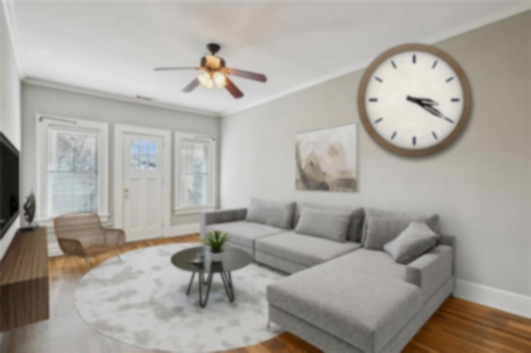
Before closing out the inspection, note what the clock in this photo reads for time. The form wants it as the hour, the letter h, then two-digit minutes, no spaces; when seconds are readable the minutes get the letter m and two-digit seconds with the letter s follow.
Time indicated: 3h20
